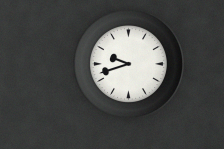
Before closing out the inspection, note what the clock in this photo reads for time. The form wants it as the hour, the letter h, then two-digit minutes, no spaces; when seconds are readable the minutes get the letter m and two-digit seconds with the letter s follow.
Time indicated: 9h42
